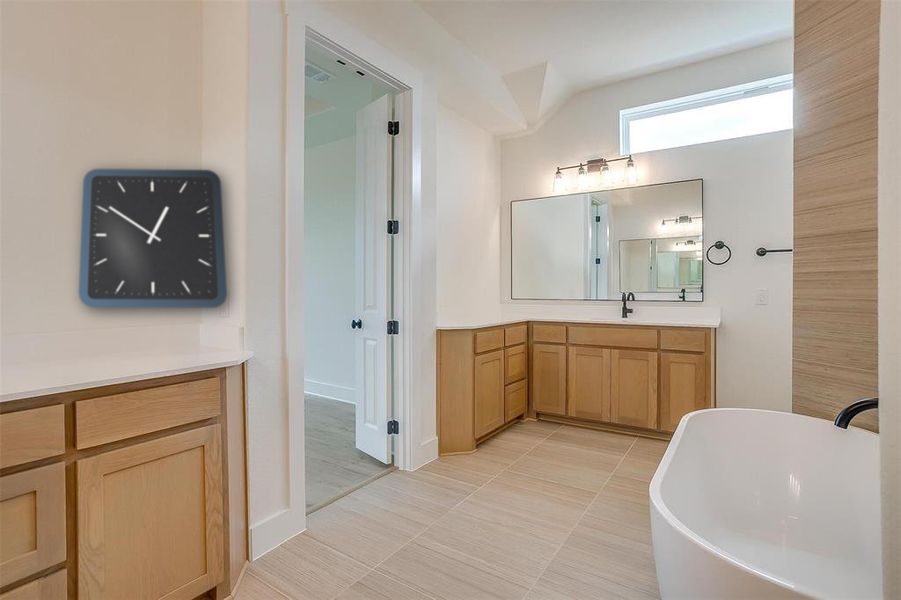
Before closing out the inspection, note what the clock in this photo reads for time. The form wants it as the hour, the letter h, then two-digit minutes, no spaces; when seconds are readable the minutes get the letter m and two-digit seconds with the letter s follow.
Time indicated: 12h51
